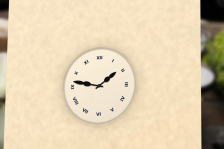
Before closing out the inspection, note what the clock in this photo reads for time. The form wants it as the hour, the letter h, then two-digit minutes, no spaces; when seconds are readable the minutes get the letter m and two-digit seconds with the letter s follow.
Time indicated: 1h47
